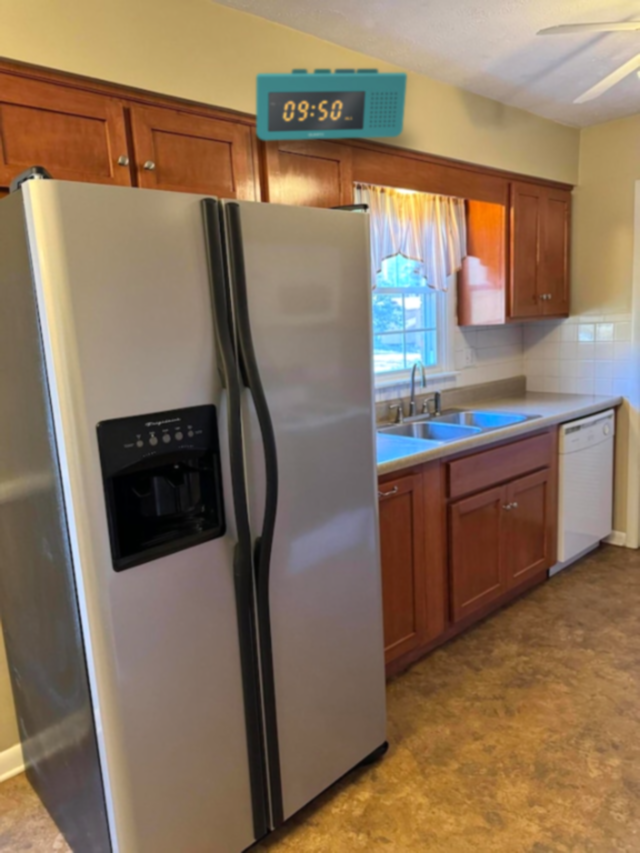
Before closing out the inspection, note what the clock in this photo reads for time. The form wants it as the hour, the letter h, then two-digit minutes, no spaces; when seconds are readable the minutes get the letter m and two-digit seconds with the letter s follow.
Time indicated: 9h50
